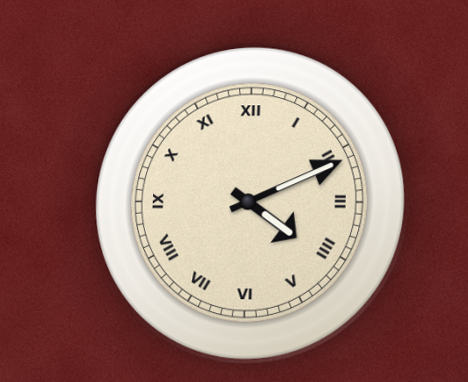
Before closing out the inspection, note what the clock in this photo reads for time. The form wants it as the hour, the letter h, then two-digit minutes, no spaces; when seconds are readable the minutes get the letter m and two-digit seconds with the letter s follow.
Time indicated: 4h11
